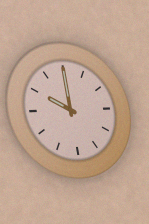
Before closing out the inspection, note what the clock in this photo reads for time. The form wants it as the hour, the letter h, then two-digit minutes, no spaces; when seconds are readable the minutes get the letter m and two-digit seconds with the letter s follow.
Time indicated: 10h00
